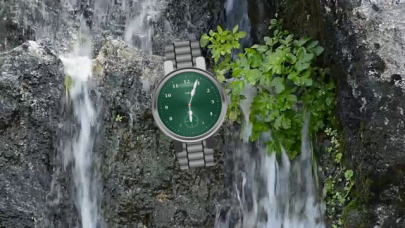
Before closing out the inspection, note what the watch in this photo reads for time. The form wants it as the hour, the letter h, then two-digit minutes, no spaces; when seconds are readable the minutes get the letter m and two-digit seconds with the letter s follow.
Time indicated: 6h04
